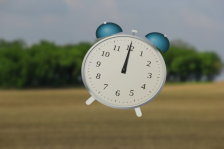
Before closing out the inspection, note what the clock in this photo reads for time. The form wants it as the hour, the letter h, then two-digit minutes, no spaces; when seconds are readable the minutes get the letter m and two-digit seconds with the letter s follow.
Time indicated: 12h00
